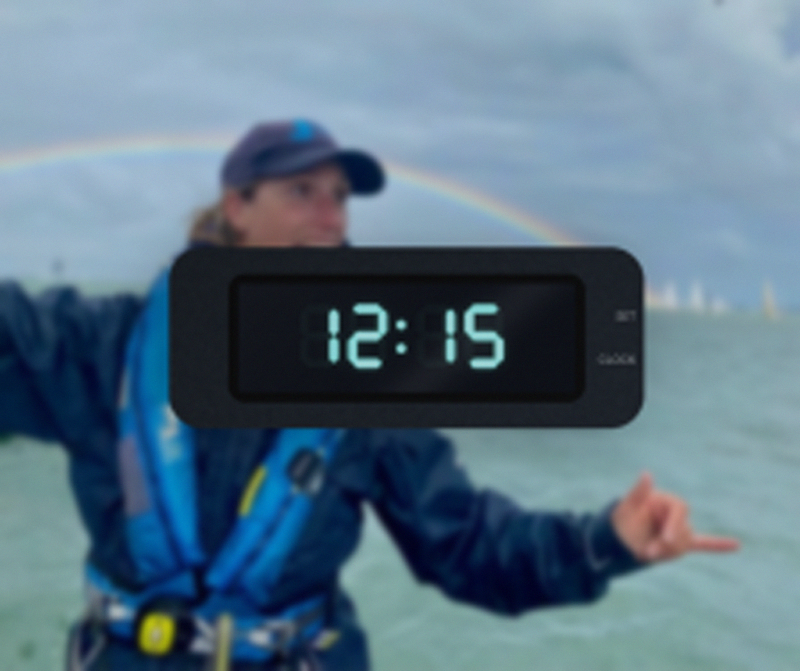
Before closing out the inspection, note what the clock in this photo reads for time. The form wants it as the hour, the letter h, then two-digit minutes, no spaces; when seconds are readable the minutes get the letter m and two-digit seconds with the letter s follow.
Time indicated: 12h15
